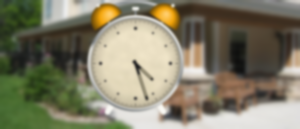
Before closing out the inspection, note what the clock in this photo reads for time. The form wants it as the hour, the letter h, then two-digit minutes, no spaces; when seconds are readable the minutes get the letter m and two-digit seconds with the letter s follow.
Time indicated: 4h27
